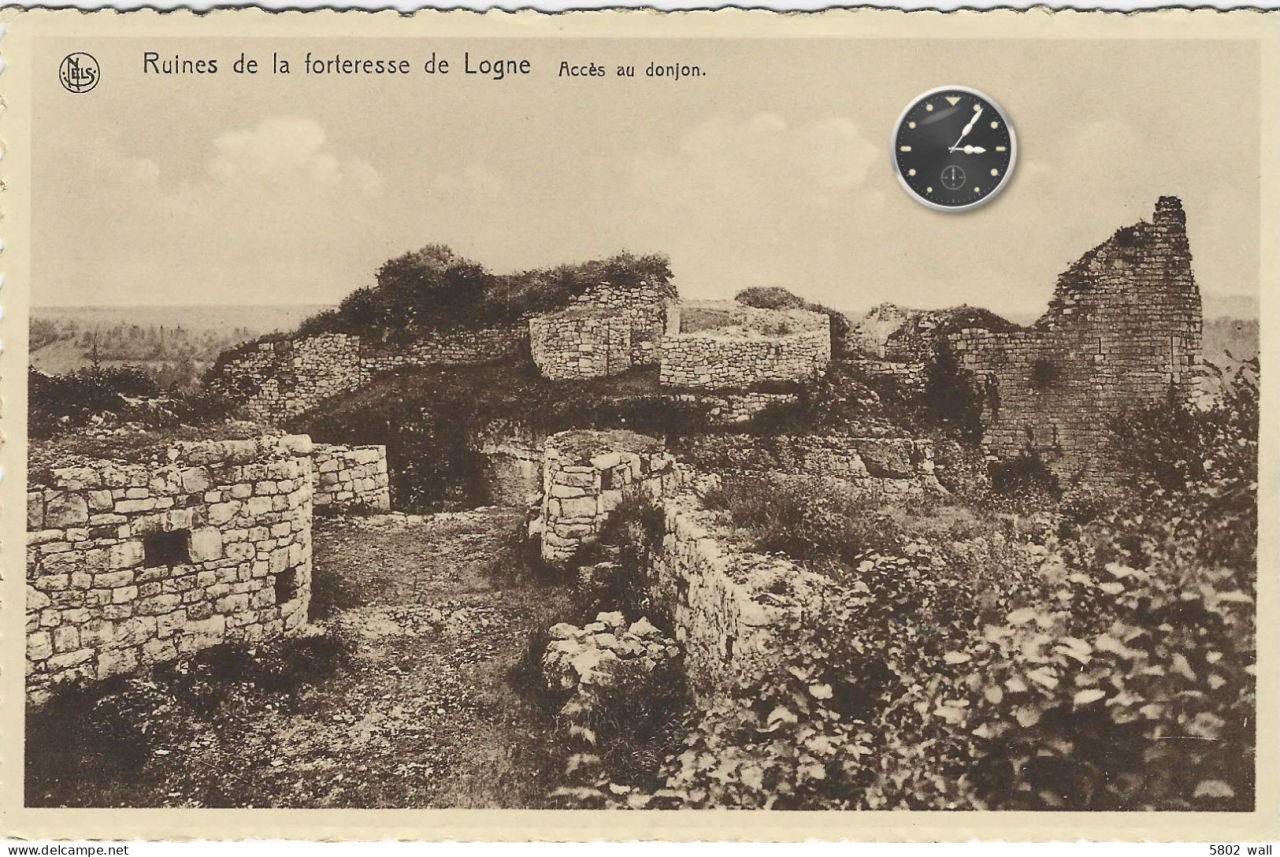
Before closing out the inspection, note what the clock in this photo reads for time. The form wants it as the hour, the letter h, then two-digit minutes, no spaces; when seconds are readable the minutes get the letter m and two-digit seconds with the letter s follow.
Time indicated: 3h06
